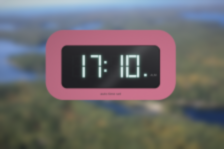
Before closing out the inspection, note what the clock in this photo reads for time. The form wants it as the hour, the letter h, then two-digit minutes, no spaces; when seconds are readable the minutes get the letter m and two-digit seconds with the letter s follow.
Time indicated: 17h10
